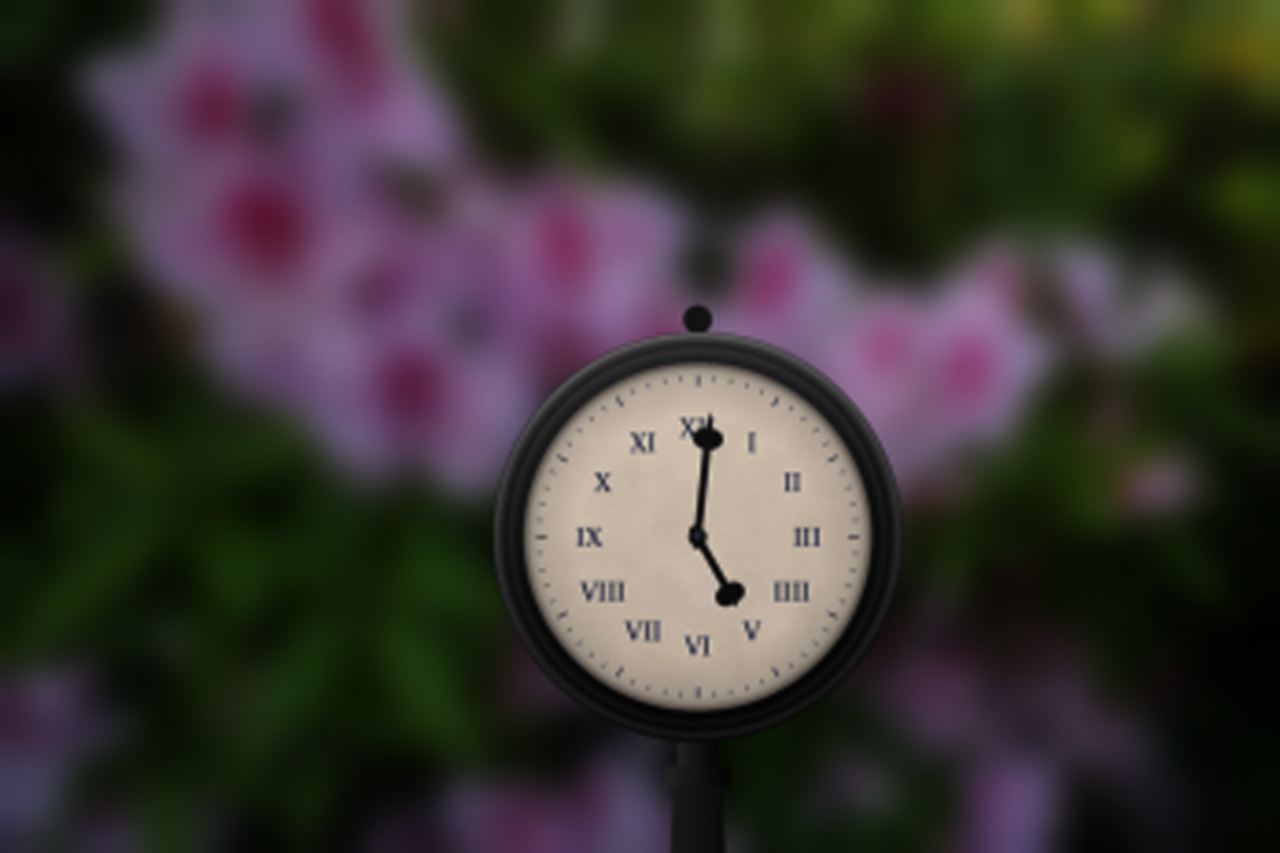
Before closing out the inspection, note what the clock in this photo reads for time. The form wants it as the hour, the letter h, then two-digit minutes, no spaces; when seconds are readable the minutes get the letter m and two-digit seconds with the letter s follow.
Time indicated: 5h01
